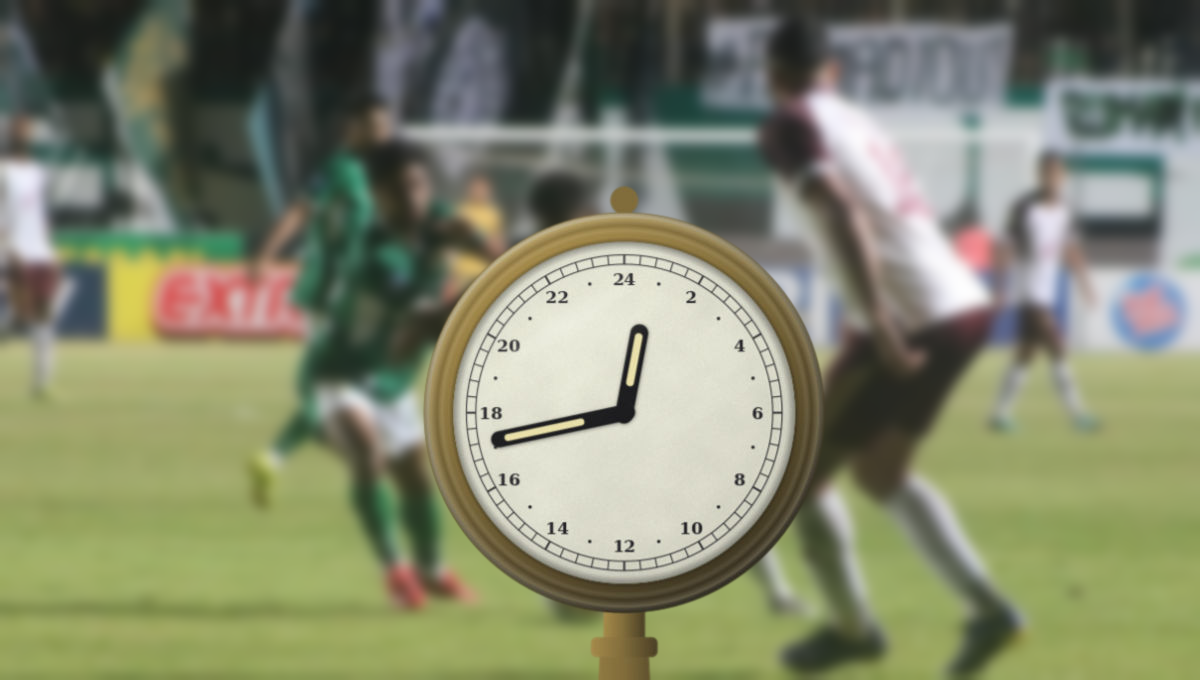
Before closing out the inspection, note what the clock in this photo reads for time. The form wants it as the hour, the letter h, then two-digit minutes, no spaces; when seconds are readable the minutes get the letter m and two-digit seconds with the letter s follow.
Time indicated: 0h43
